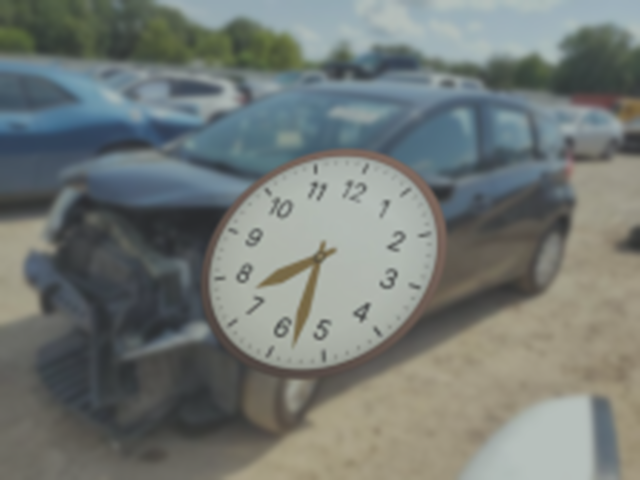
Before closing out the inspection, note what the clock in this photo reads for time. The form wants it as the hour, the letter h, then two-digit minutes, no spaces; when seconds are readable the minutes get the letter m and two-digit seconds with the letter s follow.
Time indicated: 7h28
